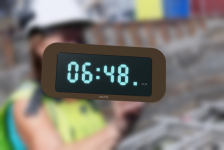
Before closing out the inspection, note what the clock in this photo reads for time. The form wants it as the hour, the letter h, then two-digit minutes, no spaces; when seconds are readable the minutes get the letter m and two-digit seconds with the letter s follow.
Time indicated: 6h48
